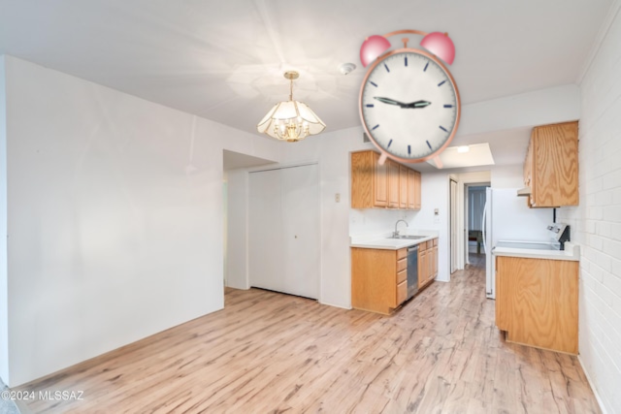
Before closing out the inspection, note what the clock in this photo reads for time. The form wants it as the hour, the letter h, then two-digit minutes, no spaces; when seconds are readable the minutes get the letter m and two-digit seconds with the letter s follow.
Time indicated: 2h47
